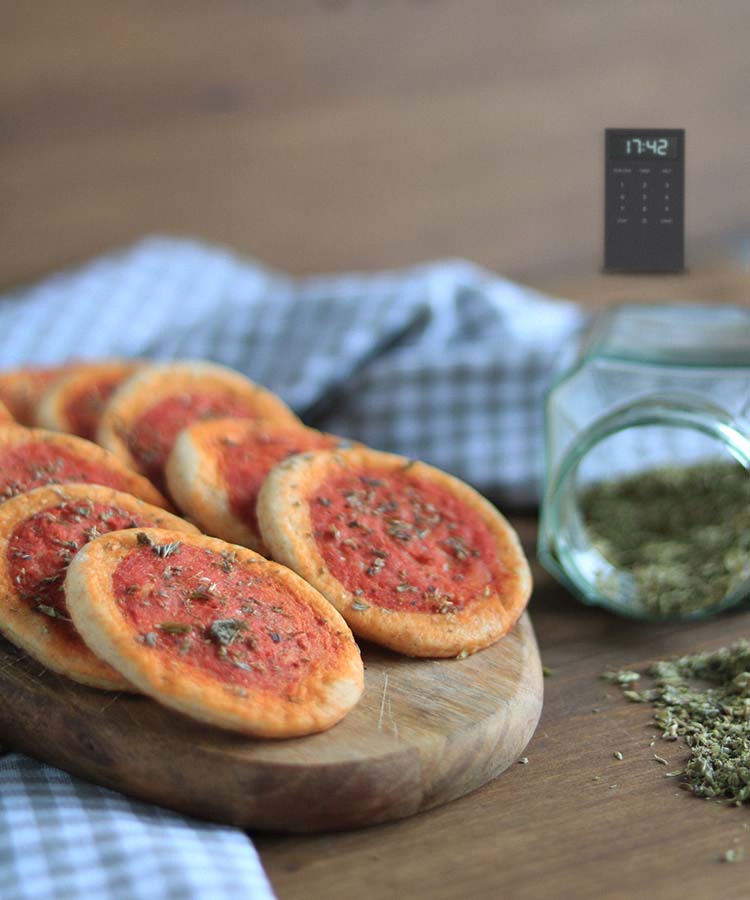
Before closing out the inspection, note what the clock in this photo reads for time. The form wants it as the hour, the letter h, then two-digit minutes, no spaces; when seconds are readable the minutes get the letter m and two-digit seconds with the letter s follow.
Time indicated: 17h42
